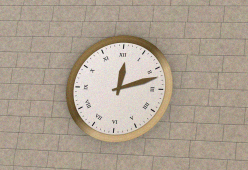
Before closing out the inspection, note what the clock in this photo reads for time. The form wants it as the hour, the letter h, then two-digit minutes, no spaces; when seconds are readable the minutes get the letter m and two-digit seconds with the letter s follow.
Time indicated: 12h12
